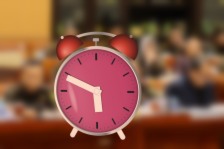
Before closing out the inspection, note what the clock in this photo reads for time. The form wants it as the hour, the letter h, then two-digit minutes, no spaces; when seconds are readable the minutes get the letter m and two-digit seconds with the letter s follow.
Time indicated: 5h49
